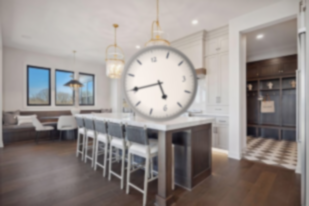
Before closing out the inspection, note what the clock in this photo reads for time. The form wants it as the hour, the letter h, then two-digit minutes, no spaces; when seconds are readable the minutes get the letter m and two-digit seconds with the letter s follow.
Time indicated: 5h45
